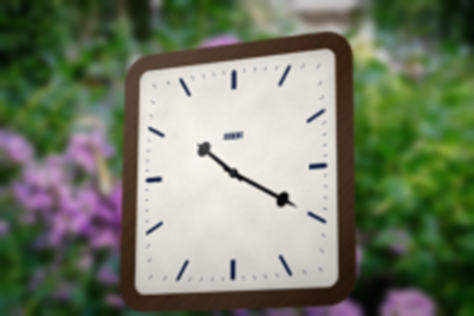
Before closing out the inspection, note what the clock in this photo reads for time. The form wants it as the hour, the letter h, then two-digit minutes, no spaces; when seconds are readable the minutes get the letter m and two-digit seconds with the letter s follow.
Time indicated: 10h20
